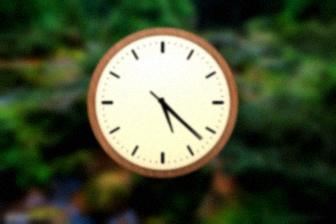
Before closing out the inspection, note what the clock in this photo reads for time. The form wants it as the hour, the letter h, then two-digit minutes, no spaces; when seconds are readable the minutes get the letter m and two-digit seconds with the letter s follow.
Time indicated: 5h22m22s
